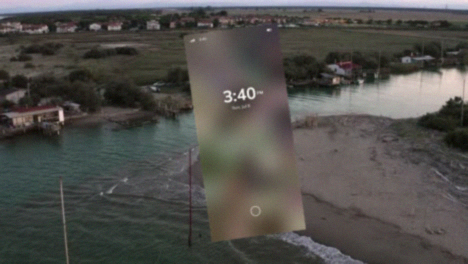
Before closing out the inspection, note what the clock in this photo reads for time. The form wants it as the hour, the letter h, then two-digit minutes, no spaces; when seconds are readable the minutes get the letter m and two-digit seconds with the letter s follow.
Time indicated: 3h40
